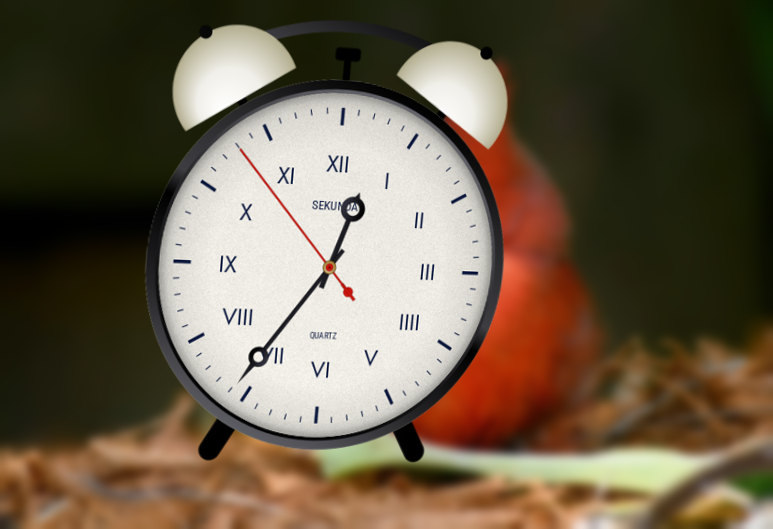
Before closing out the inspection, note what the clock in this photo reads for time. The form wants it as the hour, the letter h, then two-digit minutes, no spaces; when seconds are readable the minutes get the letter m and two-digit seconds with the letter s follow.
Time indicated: 12h35m53s
